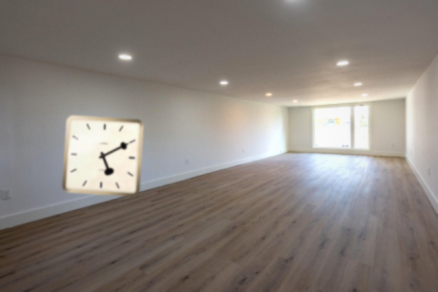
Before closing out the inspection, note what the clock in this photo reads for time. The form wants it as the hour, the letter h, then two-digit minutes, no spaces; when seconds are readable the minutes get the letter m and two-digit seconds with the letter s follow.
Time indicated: 5h10
